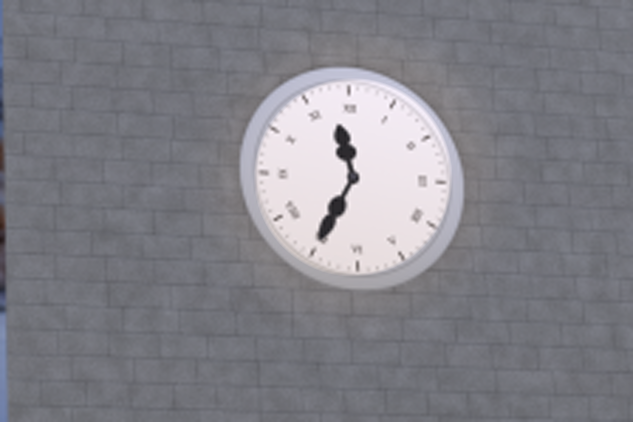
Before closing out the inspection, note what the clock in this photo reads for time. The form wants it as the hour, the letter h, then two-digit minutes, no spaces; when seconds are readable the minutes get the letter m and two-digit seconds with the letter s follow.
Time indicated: 11h35
